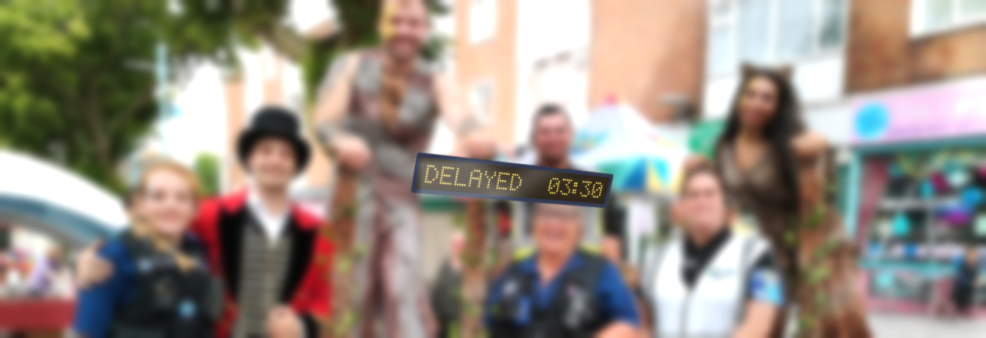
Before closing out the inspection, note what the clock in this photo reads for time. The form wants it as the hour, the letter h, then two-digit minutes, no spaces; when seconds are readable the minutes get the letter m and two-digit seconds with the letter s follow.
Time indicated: 3h30
